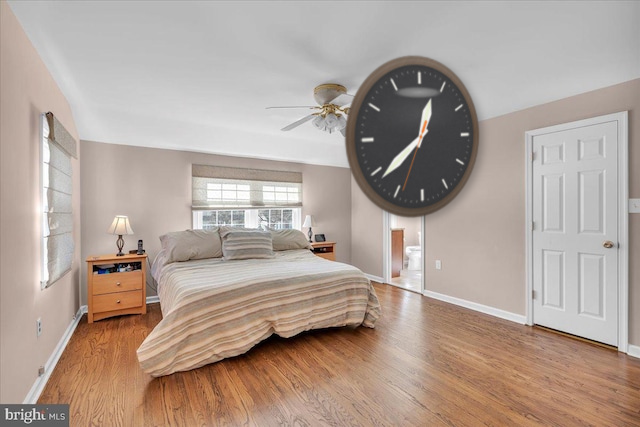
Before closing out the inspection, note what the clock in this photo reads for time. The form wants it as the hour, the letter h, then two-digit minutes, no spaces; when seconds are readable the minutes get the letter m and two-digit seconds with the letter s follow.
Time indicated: 12h38m34s
